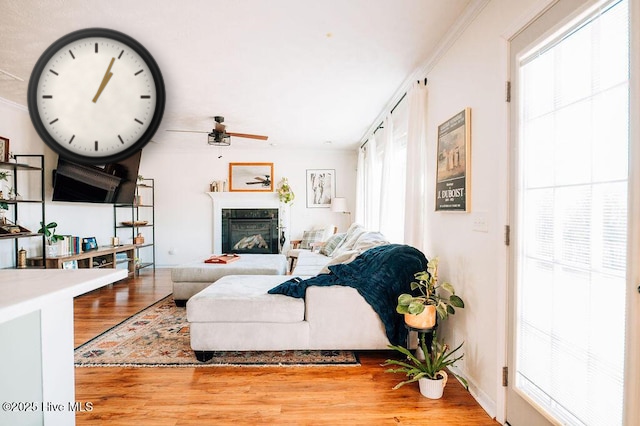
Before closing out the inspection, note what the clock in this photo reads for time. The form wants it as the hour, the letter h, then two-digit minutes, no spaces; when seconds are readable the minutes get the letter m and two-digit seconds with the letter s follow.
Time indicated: 1h04
